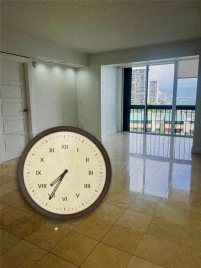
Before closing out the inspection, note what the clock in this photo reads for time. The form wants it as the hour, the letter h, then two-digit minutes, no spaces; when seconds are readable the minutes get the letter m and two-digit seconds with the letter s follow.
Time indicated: 7h35
